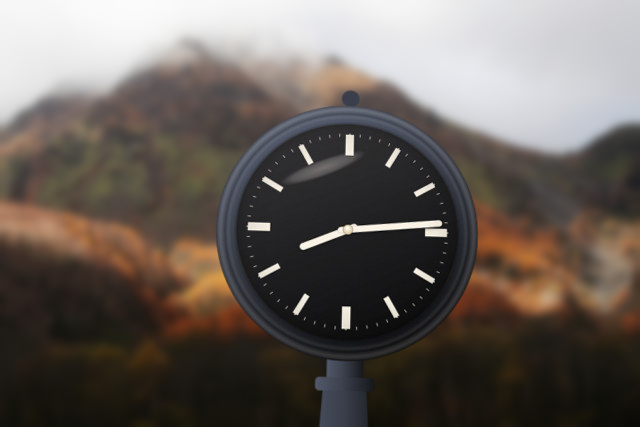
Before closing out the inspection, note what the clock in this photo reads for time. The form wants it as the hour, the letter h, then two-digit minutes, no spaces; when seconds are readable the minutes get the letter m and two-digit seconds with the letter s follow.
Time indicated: 8h14
